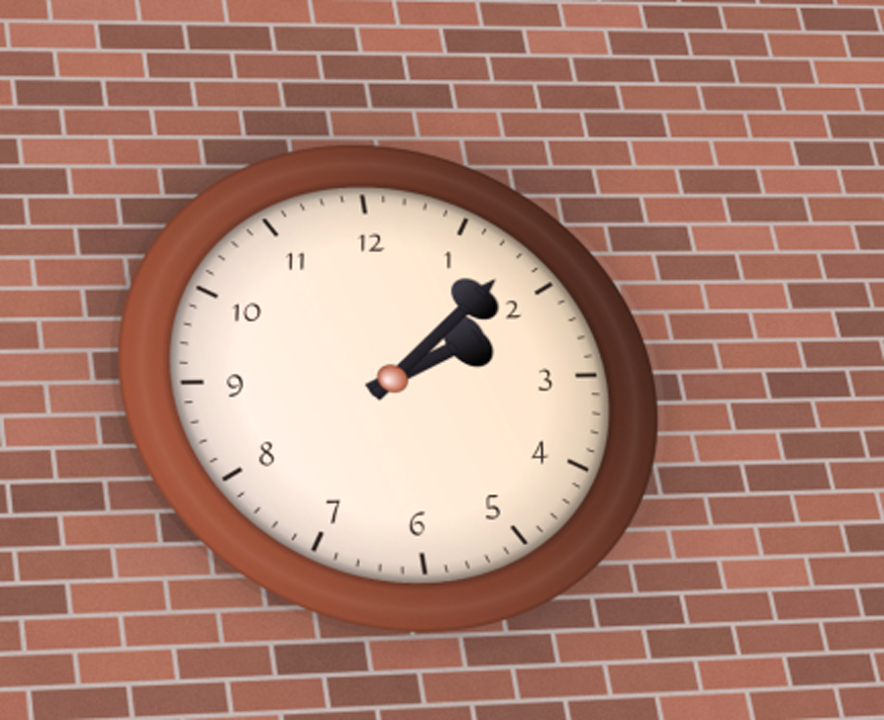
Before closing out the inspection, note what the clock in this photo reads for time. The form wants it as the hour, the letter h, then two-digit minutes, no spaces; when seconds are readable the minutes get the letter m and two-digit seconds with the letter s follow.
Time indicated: 2h08
